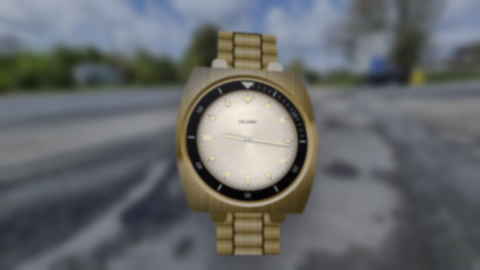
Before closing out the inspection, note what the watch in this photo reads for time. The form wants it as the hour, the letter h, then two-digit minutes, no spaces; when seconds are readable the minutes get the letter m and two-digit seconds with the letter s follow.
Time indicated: 9h16
